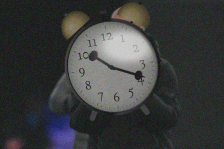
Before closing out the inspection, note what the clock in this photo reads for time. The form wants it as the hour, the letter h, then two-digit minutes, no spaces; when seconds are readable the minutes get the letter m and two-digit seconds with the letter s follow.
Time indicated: 10h19
